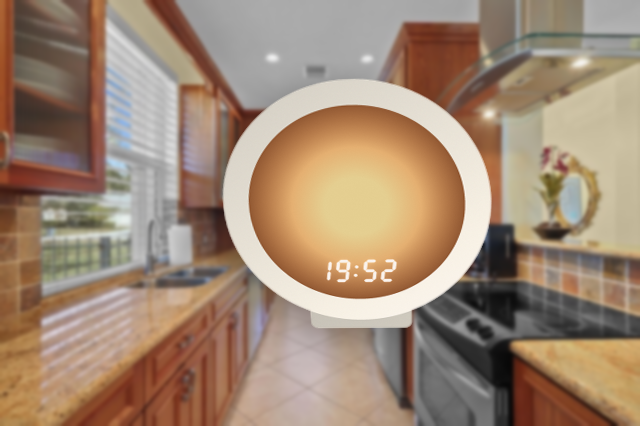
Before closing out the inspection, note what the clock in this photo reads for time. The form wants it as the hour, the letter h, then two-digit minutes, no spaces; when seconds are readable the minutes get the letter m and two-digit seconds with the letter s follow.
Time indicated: 19h52
